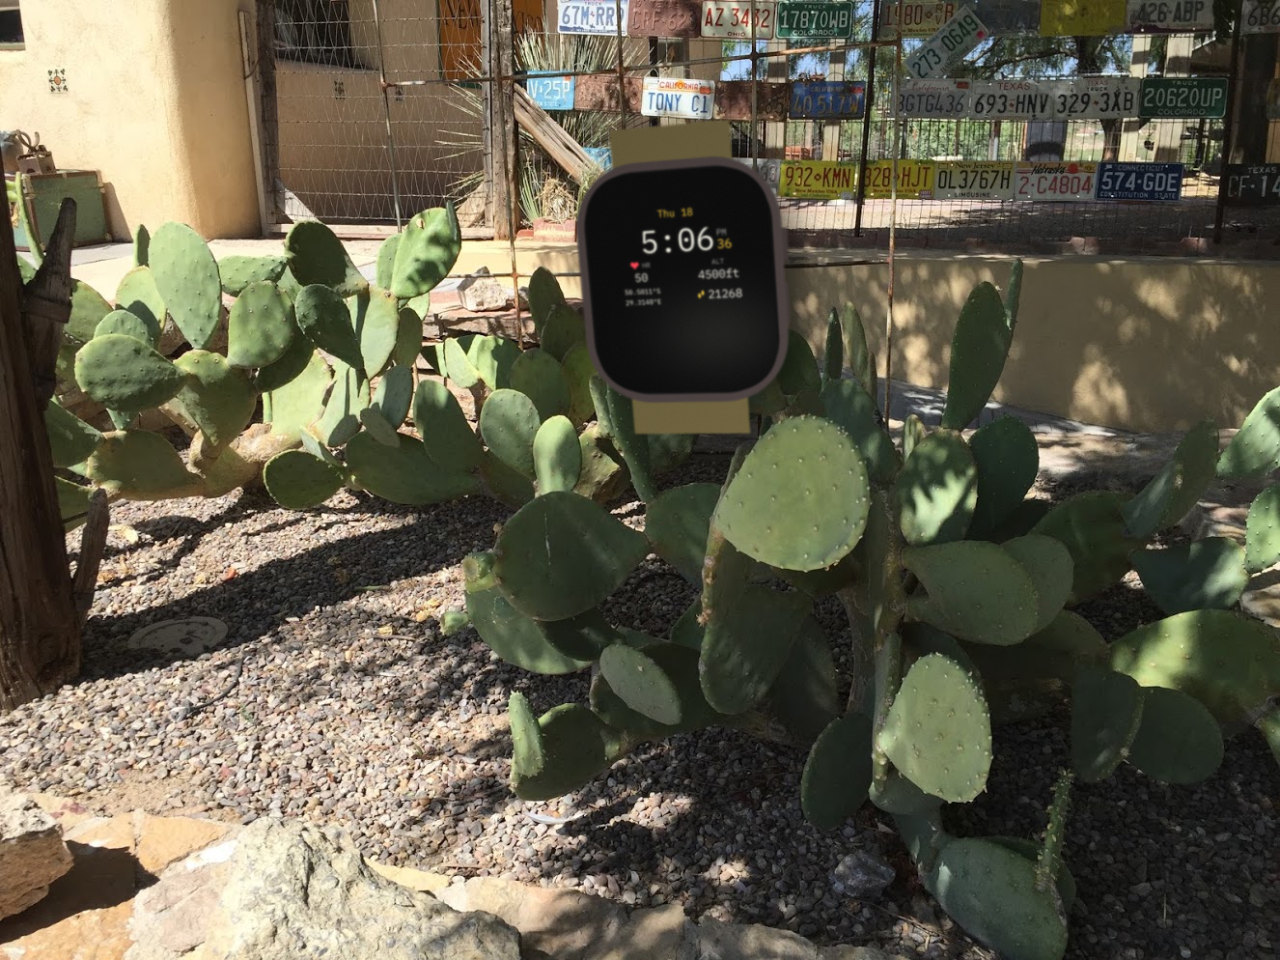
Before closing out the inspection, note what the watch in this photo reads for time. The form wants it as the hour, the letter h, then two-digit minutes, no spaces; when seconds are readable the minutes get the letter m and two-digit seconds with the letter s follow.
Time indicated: 5h06m36s
